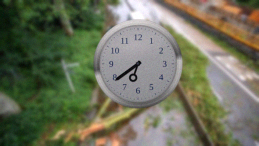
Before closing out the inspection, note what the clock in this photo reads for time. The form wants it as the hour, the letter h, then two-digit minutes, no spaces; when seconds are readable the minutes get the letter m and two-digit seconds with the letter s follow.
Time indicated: 6h39
